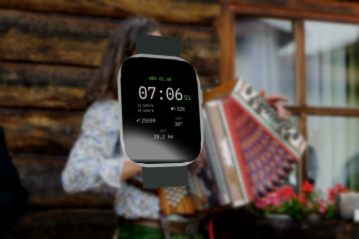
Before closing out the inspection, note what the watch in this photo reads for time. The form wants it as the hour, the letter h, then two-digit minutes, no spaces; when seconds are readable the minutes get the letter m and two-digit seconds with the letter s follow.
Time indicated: 7h06
